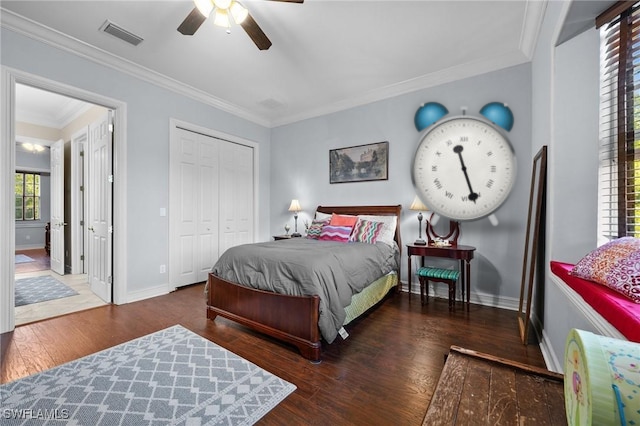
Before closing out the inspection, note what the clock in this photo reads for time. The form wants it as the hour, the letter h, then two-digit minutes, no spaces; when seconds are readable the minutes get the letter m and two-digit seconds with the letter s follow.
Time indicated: 11h27
